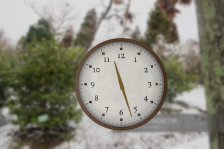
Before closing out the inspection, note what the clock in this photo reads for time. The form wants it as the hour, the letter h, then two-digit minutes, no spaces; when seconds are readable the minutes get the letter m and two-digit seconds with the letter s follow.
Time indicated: 11h27
